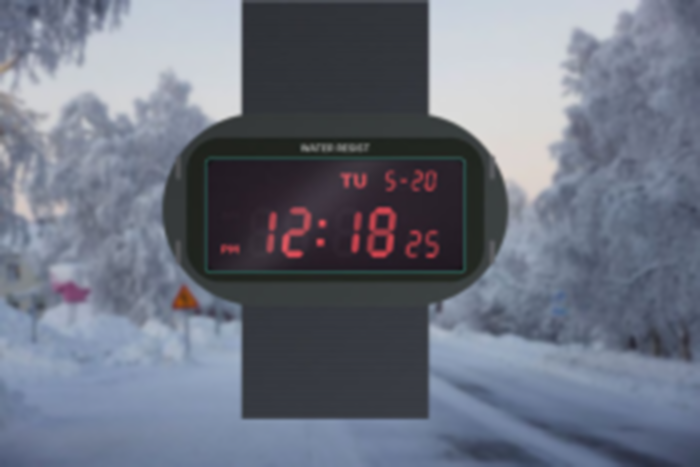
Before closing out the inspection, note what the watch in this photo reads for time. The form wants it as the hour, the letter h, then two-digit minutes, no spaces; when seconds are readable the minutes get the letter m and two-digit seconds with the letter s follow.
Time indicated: 12h18m25s
